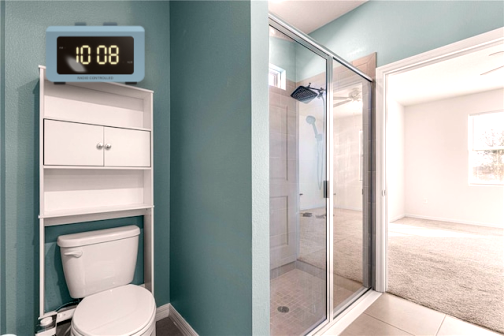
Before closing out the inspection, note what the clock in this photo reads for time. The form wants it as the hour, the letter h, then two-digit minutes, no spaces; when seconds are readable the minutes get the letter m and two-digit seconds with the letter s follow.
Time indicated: 10h08
